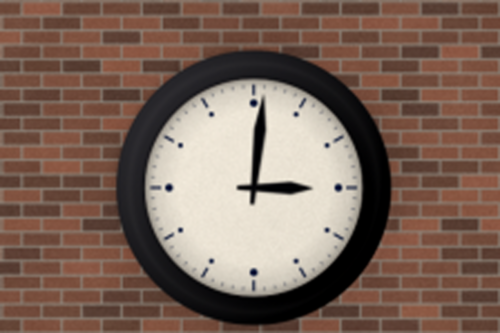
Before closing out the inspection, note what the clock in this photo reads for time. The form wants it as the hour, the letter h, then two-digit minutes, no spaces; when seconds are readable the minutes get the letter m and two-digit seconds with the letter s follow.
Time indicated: 3h01
